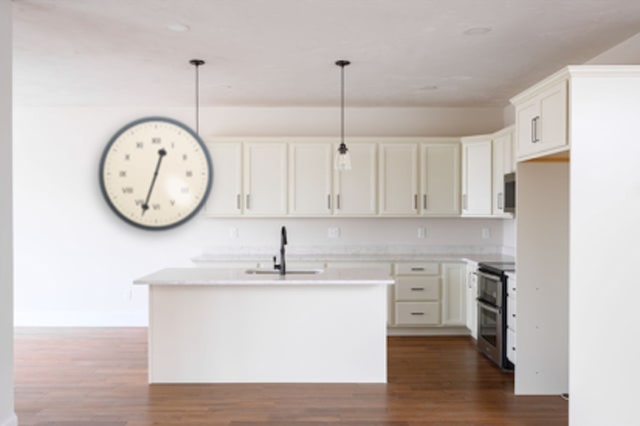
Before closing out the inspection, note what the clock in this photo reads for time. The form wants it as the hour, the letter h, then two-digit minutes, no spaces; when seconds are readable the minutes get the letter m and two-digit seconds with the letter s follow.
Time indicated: 12h33
